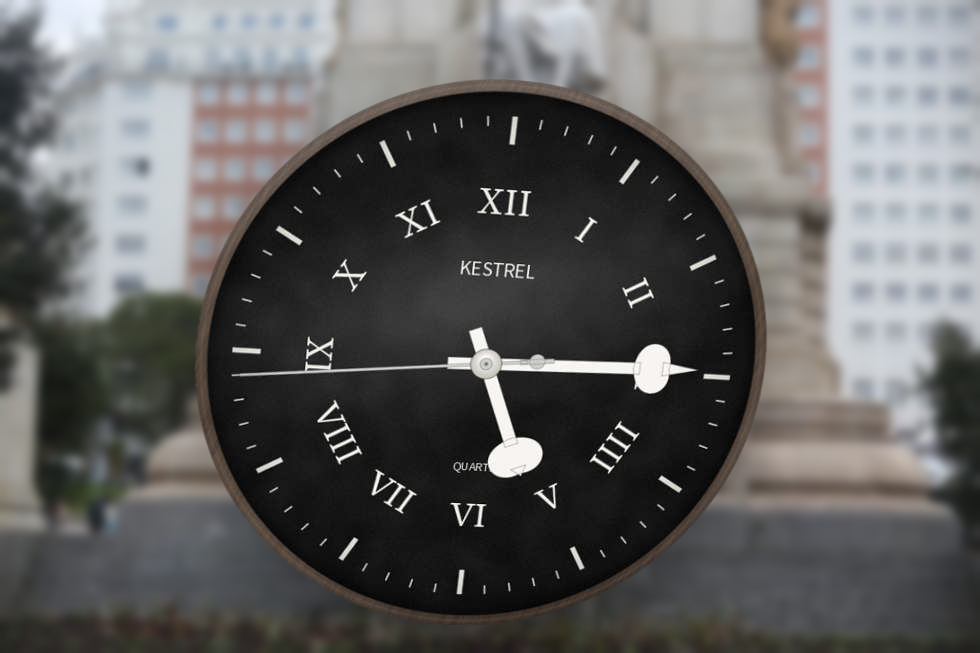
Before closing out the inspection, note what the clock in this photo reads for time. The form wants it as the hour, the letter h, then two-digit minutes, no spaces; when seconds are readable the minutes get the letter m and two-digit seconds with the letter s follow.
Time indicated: 5h14m44s
